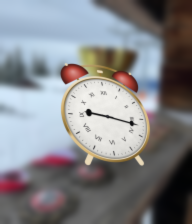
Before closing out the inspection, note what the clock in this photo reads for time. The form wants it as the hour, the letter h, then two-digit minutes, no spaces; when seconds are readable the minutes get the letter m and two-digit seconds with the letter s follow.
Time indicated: 9h17
